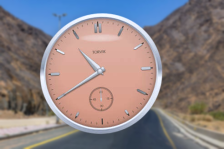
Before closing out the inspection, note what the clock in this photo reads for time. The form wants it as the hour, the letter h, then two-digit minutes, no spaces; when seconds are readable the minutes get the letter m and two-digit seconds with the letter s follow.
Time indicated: 10h40
